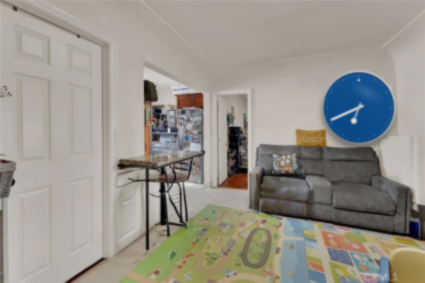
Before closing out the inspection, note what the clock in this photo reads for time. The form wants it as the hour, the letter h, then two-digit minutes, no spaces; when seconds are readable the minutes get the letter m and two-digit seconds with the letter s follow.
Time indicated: 6h41
